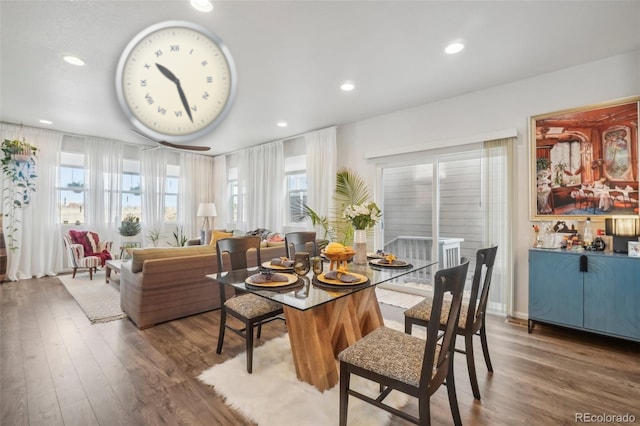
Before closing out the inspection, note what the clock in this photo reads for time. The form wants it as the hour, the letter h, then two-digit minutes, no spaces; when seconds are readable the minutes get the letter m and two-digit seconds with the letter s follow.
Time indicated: 10h27
